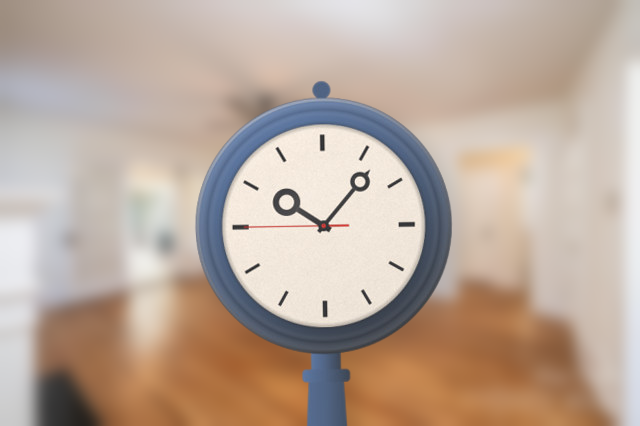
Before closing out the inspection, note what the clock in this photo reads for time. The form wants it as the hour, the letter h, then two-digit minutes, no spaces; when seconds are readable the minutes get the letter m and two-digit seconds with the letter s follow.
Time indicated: 10h06m45s
